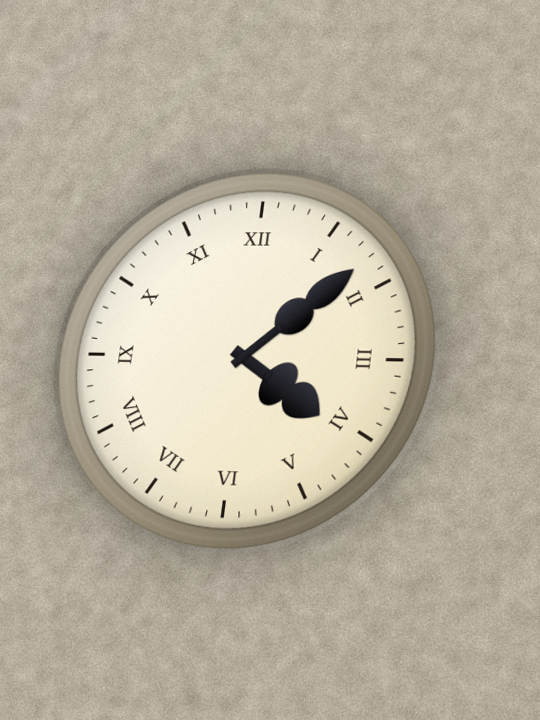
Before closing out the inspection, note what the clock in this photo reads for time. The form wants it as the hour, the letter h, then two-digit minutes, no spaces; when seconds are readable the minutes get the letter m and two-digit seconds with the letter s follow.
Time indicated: 4h08
